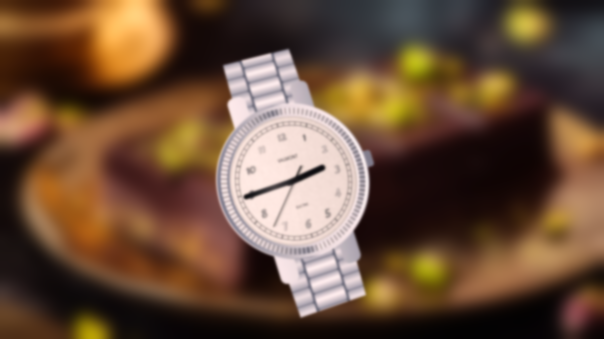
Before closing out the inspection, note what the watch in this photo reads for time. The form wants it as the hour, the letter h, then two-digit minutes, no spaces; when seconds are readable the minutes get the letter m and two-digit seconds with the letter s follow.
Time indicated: 2h44m37s
